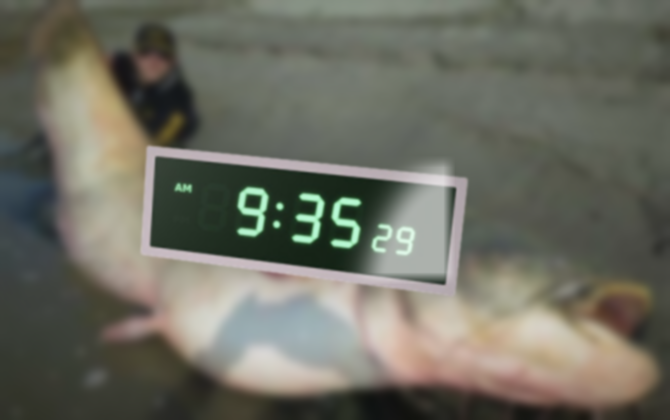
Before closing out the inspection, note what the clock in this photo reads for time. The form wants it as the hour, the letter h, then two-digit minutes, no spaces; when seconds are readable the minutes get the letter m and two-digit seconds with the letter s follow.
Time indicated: 9h35m29s
